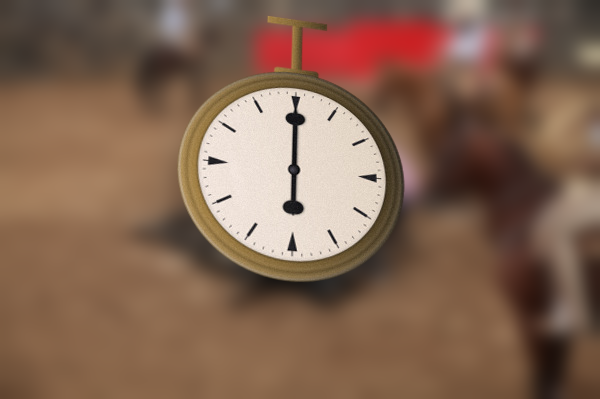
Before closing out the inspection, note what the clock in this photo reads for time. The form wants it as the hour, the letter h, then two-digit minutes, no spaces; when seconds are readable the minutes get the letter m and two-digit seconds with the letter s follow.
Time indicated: 6h00
